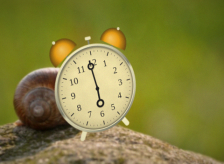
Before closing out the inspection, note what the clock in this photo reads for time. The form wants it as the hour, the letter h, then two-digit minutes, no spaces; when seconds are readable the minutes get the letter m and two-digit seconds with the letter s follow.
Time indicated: 5h59
